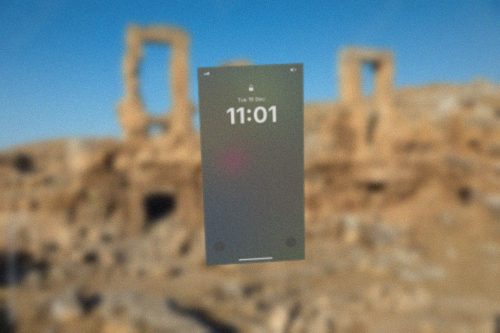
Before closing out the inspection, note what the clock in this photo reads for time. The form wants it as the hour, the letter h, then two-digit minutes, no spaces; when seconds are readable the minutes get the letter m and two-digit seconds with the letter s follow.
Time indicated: 11h01
